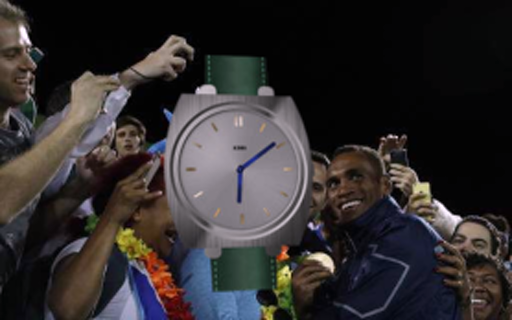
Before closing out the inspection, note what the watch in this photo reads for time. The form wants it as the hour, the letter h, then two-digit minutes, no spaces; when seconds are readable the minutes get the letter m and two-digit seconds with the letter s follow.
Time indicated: 6h09
